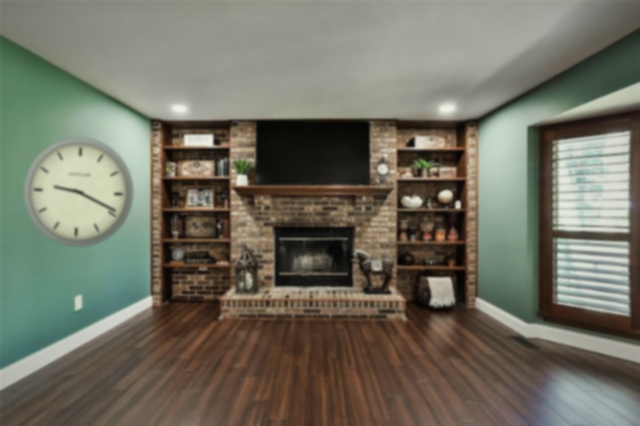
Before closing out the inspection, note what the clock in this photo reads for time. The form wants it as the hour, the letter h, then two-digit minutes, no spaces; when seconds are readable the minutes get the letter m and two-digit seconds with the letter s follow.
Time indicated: 9h19
